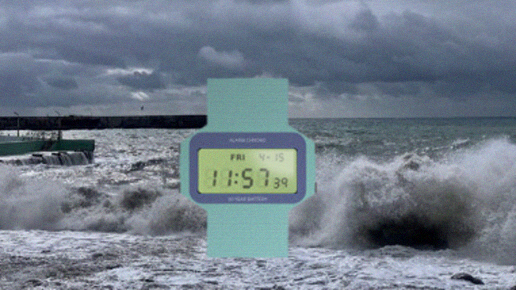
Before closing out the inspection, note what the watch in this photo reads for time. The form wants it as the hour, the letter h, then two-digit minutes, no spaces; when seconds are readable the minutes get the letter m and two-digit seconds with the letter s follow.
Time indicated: 11h57m39s
